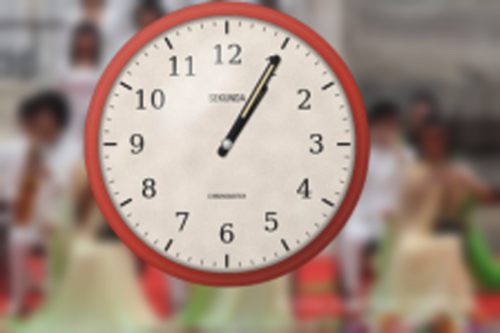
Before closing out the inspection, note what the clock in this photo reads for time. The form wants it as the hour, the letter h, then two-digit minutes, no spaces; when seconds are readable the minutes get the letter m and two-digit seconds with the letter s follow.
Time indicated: 1h05
